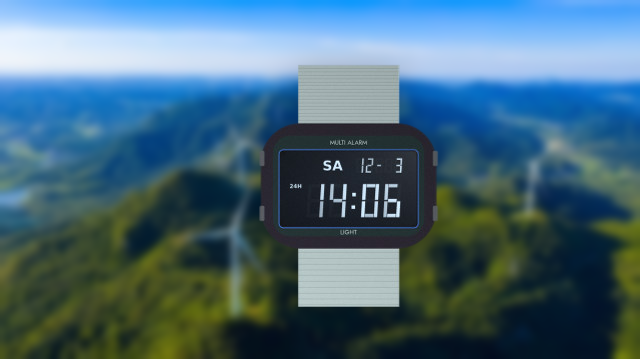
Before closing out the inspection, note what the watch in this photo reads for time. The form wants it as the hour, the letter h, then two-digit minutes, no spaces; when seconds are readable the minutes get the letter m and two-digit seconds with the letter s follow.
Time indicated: 14h06
